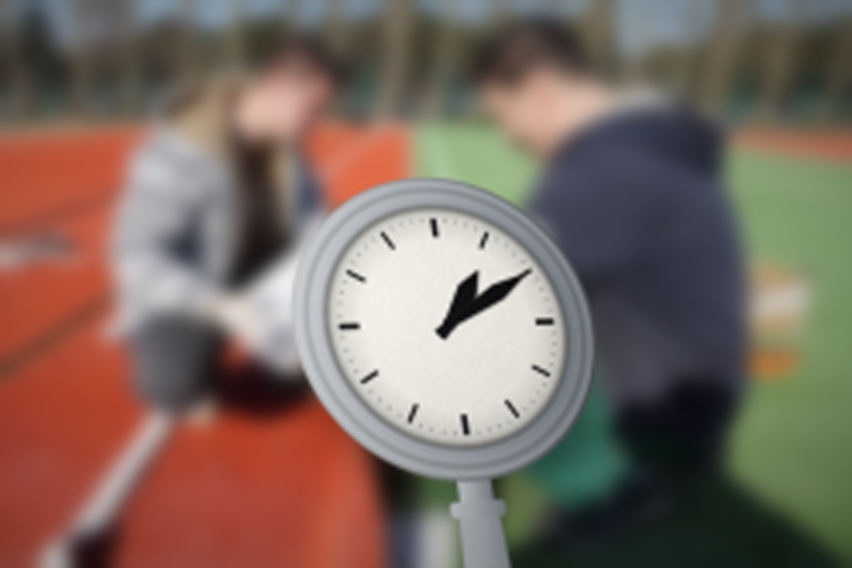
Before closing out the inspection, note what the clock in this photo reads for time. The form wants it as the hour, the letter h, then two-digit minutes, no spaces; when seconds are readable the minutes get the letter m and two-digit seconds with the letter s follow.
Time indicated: 1h10
